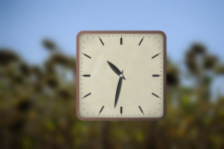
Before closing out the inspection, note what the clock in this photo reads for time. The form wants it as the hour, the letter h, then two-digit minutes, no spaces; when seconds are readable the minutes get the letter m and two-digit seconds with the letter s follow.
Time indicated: 10h32
